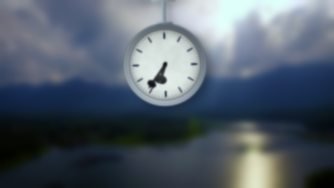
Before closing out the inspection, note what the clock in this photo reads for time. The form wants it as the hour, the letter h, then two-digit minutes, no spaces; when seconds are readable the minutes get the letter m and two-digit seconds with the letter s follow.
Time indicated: 6h36
